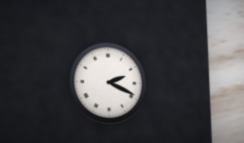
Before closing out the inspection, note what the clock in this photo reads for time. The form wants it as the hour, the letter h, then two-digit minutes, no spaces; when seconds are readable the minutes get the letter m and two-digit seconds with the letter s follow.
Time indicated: 2h19
